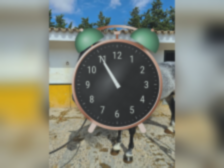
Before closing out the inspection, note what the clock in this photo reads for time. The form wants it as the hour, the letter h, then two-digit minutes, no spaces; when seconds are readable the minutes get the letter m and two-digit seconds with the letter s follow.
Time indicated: 10h55
